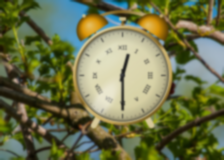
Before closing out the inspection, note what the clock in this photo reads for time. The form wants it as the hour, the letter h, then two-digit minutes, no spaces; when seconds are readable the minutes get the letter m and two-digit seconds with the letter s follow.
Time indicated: 12h30
